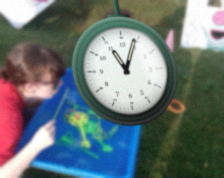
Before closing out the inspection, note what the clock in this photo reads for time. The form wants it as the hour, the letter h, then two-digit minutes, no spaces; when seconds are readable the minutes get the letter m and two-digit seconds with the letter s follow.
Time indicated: 11h04
